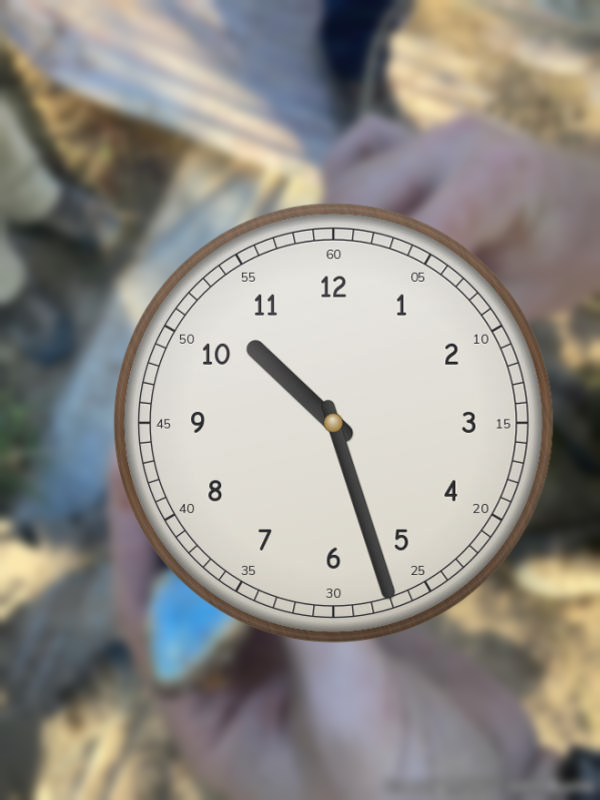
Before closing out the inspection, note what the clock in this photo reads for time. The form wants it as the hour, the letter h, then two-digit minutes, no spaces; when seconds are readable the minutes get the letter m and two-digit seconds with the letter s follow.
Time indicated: 10h27
